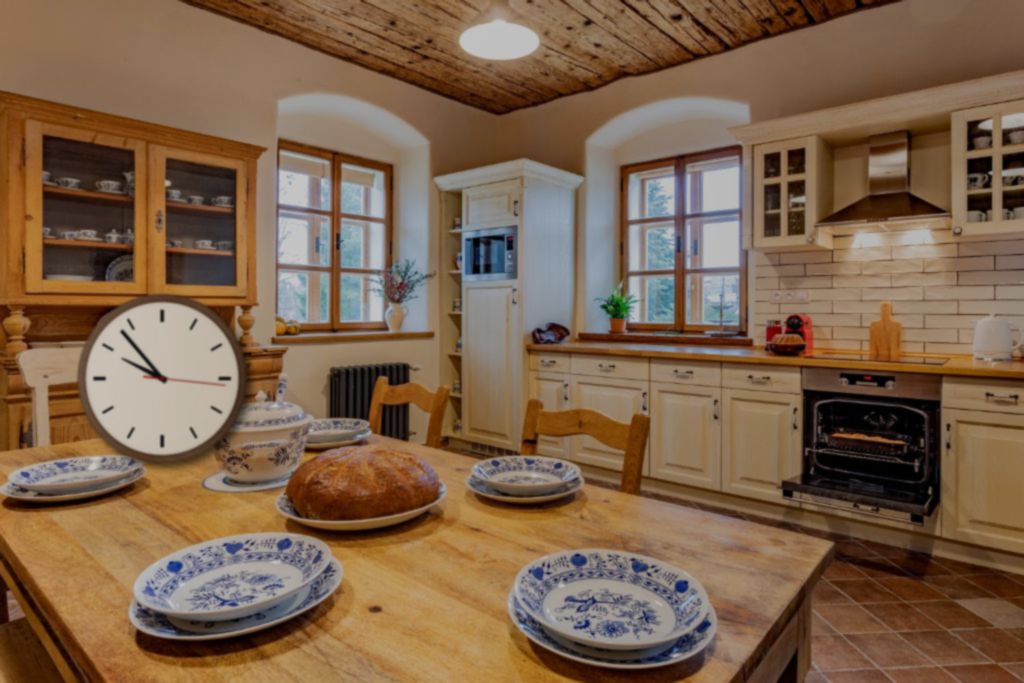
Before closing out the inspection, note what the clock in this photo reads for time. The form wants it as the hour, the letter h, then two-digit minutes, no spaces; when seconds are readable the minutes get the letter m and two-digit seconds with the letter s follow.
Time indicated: 9h53m16s
